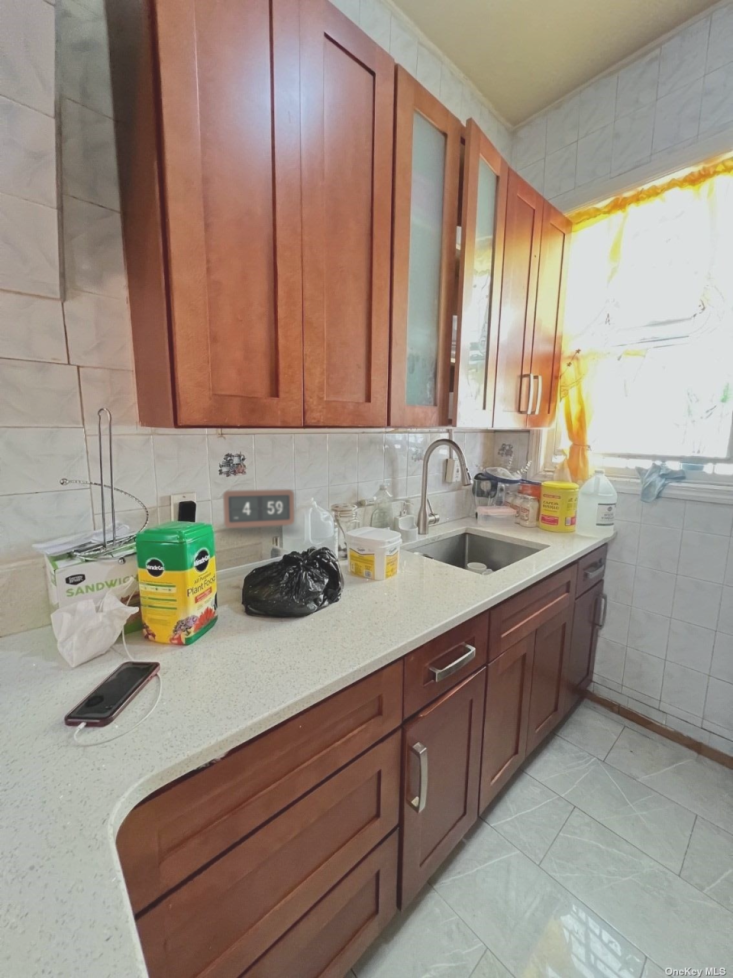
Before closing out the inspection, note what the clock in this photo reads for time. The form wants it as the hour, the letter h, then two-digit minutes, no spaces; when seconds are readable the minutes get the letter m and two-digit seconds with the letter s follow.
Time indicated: 4h59
